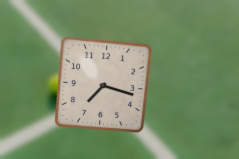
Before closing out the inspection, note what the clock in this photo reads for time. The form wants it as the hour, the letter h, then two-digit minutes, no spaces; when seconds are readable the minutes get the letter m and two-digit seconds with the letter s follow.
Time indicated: 7h17
